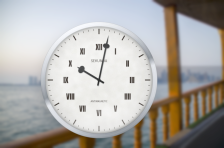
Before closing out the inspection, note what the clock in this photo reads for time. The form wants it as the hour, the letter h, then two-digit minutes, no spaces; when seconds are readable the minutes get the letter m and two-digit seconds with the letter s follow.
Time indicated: 10h02
